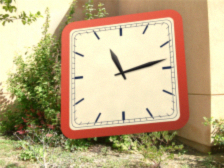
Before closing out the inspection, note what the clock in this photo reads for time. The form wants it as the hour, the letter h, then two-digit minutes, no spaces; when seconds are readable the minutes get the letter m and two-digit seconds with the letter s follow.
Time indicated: 11h13
